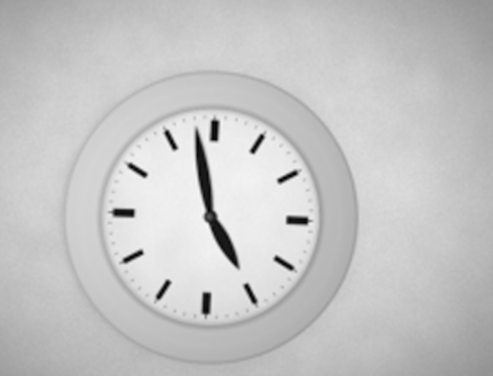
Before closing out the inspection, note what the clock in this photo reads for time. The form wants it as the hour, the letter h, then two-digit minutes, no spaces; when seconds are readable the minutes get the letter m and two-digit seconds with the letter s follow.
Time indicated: 4h58
